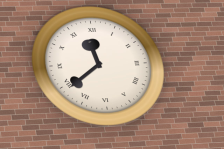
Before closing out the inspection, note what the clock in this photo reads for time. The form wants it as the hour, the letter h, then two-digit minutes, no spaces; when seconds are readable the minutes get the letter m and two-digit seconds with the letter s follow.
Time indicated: 11h39
